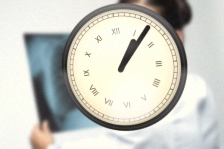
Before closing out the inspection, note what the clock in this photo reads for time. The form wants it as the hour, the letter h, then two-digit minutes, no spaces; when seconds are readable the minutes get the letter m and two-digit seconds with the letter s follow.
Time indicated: 1h07
